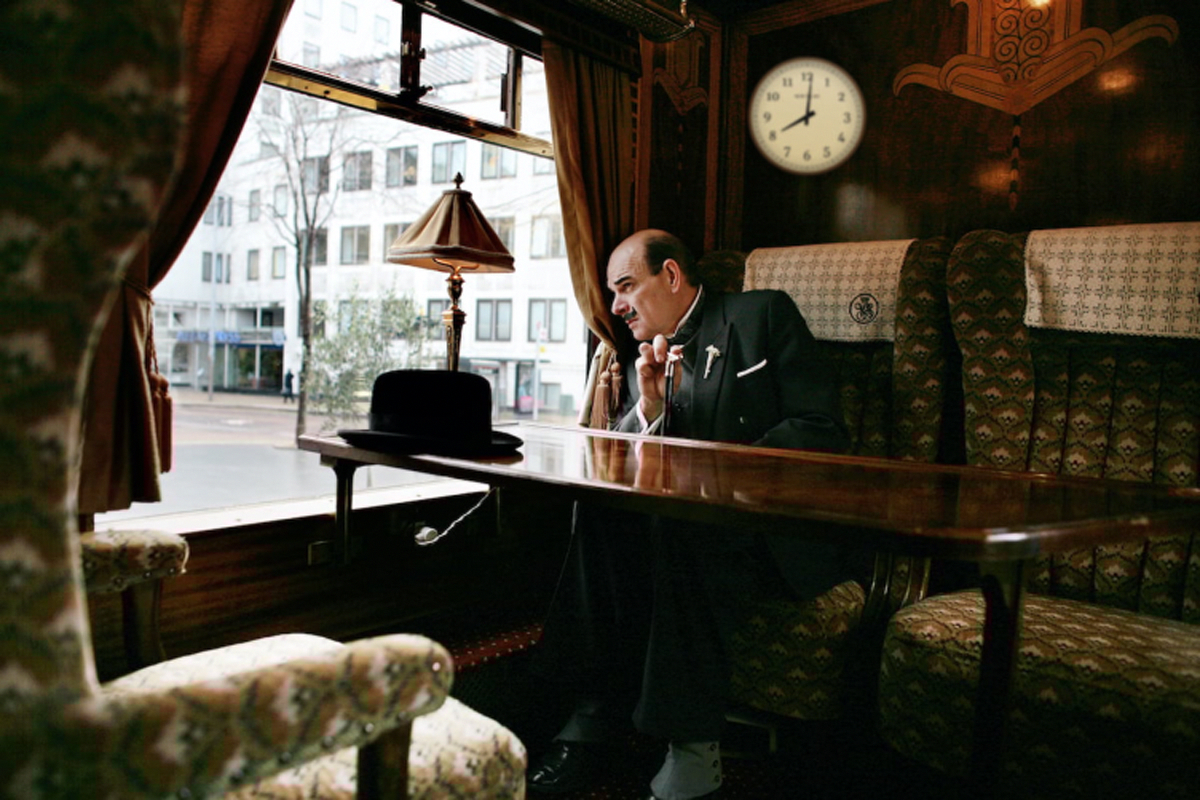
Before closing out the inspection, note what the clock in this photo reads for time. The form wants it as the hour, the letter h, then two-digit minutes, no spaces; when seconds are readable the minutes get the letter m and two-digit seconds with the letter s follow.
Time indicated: 8h01
